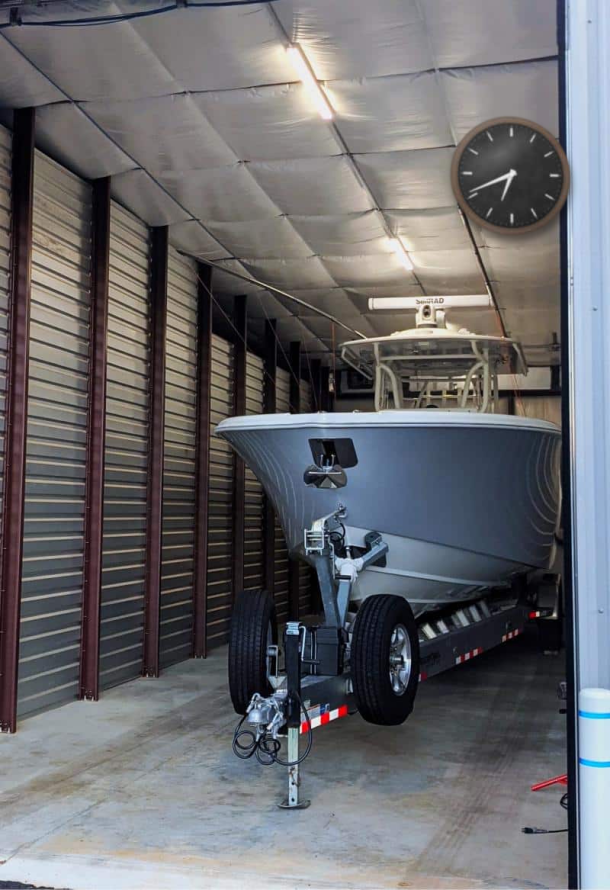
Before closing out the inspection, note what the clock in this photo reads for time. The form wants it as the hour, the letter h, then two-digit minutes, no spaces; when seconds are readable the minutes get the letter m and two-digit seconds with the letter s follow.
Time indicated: 6h41
